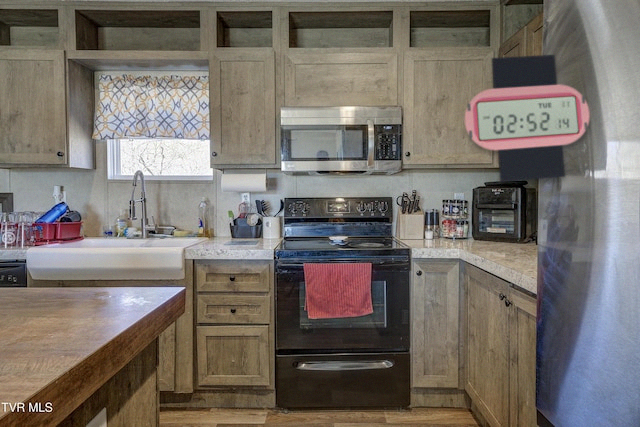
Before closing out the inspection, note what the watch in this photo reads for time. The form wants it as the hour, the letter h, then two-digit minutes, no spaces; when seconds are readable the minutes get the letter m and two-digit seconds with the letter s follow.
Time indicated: 2h52m14s
